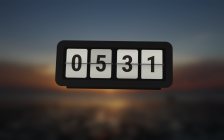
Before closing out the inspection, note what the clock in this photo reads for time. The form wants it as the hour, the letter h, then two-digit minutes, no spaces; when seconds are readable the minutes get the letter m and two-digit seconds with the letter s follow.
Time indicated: 5h31
